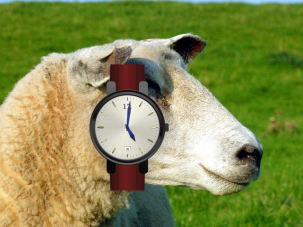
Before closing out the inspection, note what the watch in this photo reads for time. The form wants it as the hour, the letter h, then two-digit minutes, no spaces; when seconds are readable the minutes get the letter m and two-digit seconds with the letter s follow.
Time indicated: 5h01
